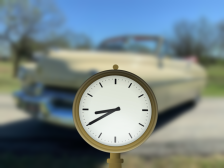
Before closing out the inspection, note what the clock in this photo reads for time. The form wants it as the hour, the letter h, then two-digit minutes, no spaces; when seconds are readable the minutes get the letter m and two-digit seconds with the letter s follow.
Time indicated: 8h40
